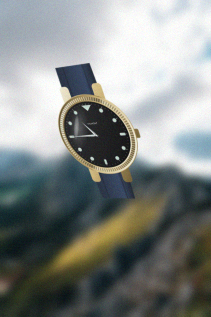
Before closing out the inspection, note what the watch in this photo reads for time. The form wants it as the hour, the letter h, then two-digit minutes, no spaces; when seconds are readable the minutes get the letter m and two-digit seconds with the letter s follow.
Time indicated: 10h45
